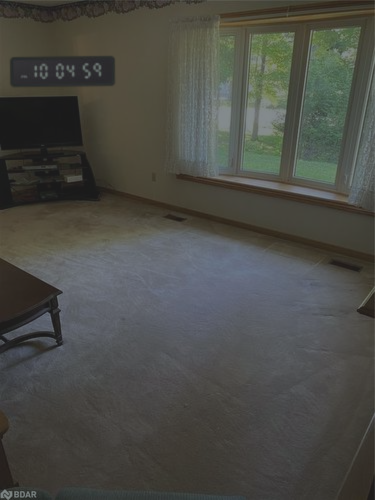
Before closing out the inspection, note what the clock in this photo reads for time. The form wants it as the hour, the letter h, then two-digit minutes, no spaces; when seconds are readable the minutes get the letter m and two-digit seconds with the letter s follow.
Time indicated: 10h04m59s
